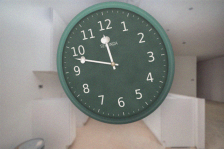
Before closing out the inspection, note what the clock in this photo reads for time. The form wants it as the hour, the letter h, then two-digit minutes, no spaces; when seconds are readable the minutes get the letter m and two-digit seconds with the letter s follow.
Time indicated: 11h48
